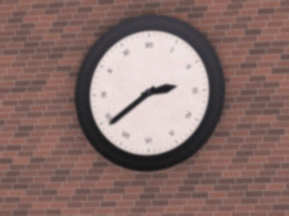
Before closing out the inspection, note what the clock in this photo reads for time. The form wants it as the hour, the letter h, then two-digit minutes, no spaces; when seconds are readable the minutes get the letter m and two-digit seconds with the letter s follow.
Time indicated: 2h39
